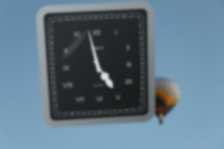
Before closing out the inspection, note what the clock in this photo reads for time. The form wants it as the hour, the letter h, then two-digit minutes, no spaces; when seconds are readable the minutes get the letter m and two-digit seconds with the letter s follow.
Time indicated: 4h58
